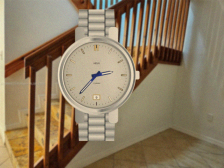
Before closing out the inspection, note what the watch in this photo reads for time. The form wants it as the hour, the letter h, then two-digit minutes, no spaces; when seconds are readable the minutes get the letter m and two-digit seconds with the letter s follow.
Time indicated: 2h37
